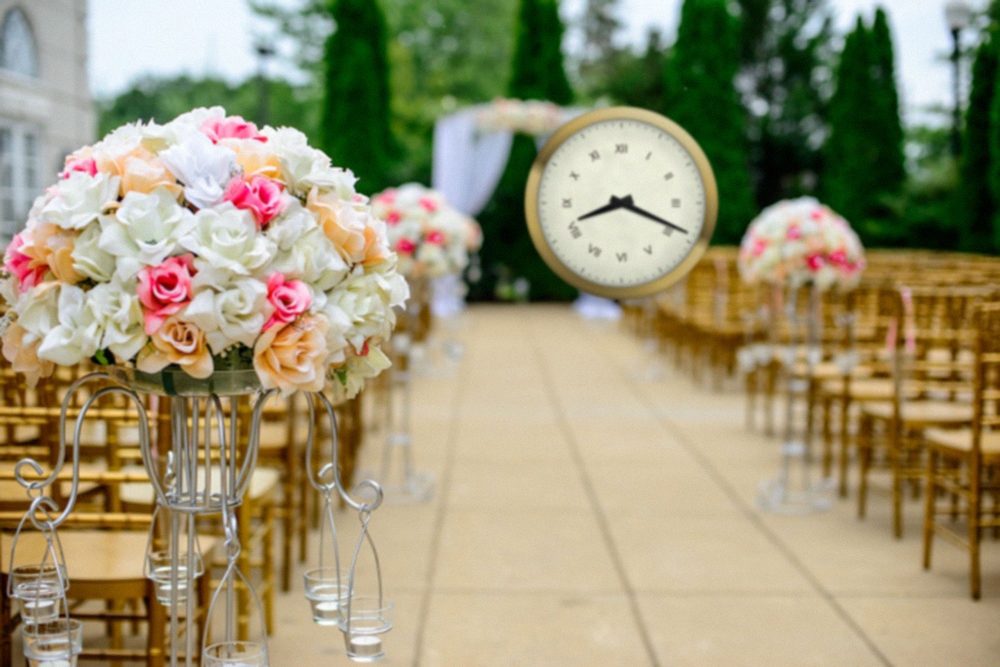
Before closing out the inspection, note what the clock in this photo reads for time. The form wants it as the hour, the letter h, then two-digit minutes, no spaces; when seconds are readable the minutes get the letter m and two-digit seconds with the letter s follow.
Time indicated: 8h19
